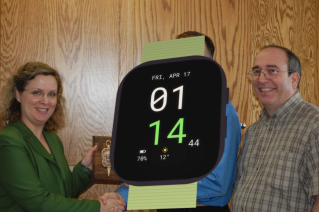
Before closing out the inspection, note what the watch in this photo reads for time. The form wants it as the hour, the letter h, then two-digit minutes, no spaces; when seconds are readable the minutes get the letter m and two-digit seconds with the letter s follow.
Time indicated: 1h14m44s
